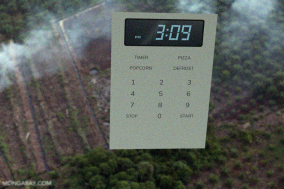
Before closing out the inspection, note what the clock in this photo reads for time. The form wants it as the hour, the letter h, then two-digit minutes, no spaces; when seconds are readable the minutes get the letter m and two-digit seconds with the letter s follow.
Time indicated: 3h09
